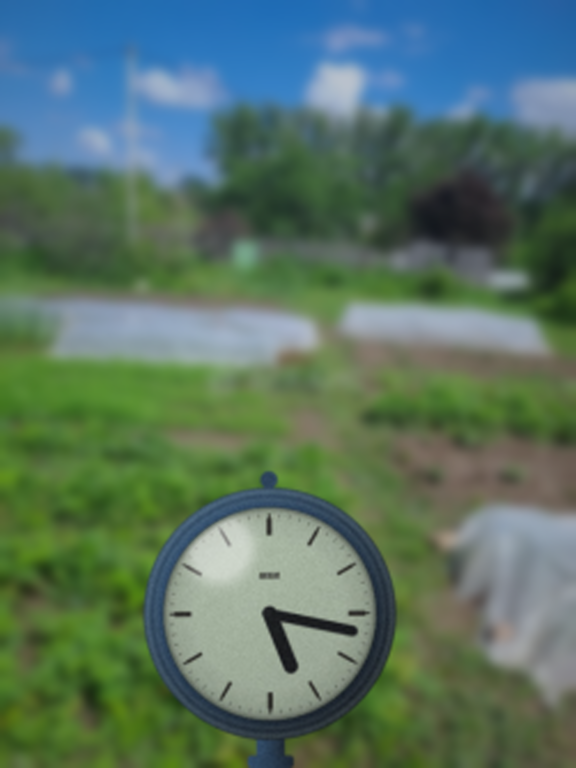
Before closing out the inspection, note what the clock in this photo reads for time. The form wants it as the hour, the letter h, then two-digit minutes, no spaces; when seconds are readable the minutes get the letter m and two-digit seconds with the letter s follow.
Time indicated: 5h17
